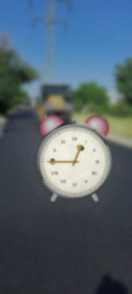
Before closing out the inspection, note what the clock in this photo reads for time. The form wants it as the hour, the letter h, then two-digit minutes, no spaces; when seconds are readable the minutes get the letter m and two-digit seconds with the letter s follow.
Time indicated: 12h45
